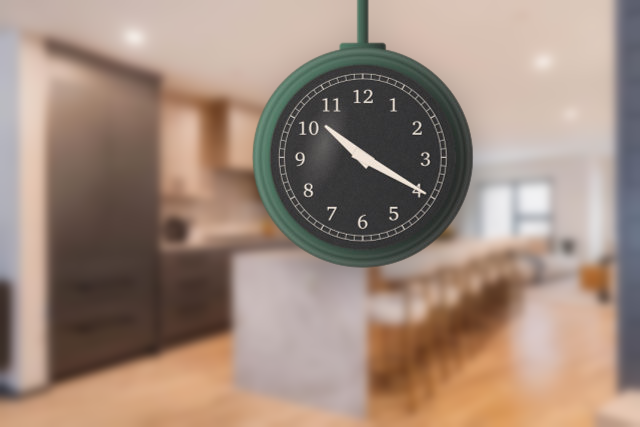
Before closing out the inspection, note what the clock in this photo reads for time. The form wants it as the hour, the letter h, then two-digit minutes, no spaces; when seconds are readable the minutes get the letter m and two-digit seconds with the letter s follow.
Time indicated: 10h20
